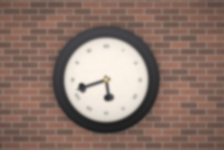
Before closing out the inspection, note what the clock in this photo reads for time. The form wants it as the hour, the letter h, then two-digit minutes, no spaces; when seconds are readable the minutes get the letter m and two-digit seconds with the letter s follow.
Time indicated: 5h42
